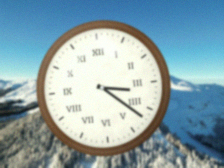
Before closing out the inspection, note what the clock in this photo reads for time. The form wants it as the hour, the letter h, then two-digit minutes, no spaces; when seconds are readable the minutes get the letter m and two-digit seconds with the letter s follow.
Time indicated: 3h22
